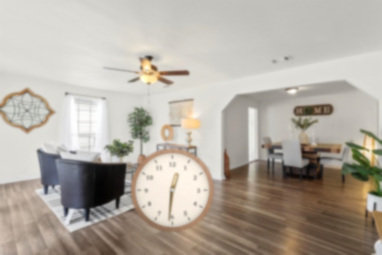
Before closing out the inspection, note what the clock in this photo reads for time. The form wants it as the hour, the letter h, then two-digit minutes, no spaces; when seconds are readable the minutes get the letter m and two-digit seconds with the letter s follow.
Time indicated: 12h31
